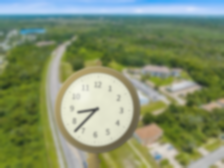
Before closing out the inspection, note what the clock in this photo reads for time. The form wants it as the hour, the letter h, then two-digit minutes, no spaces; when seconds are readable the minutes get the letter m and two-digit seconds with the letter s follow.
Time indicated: 8h37
